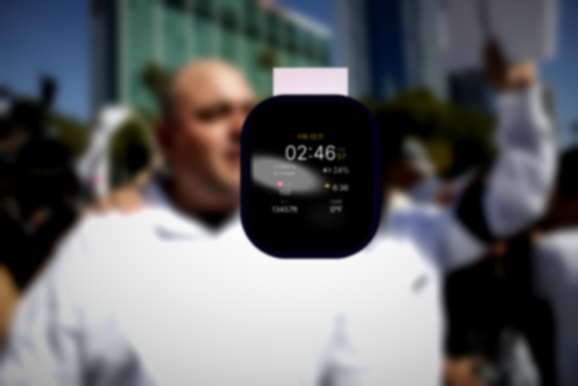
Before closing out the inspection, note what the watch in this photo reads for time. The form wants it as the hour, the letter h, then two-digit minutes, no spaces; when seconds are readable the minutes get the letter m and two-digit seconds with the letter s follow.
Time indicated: 2h46
